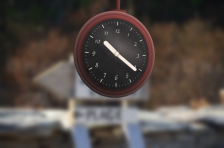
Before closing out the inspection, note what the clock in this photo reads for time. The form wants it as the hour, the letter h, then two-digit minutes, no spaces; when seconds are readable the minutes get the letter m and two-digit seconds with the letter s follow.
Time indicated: 10h21
